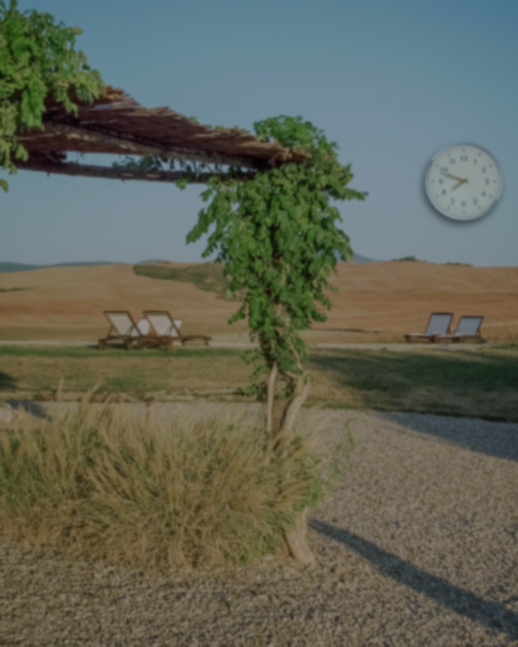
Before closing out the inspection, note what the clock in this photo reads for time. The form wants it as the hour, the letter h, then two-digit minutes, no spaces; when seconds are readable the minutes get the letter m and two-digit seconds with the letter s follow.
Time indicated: 7h48
